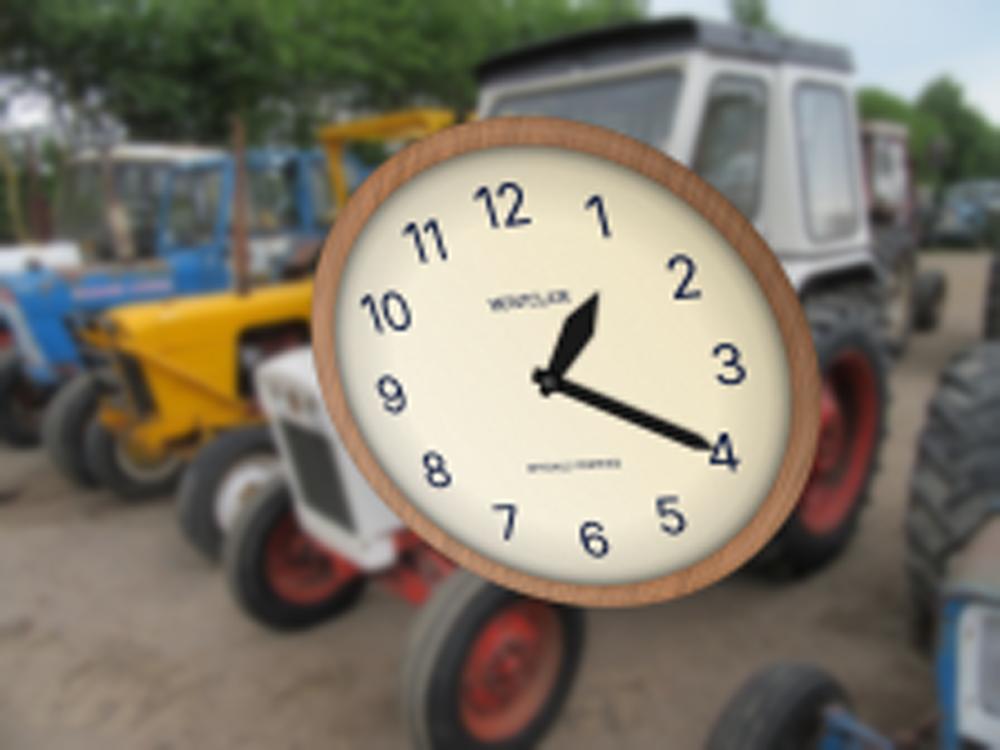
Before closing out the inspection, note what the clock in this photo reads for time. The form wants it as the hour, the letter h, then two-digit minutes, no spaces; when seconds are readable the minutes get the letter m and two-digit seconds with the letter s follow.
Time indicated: 1h20
